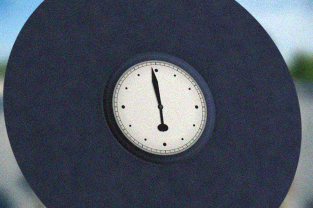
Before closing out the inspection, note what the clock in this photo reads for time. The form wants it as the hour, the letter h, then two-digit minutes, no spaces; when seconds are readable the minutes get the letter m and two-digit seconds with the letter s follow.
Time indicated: 5h59
